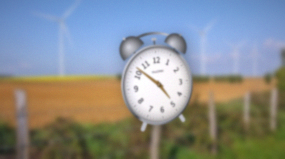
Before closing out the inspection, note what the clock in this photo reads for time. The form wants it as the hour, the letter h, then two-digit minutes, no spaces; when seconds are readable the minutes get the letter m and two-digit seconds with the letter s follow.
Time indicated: 4h52
